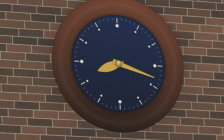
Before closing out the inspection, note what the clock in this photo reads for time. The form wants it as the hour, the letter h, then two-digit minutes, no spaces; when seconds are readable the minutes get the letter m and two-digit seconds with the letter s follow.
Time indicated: 8h18
